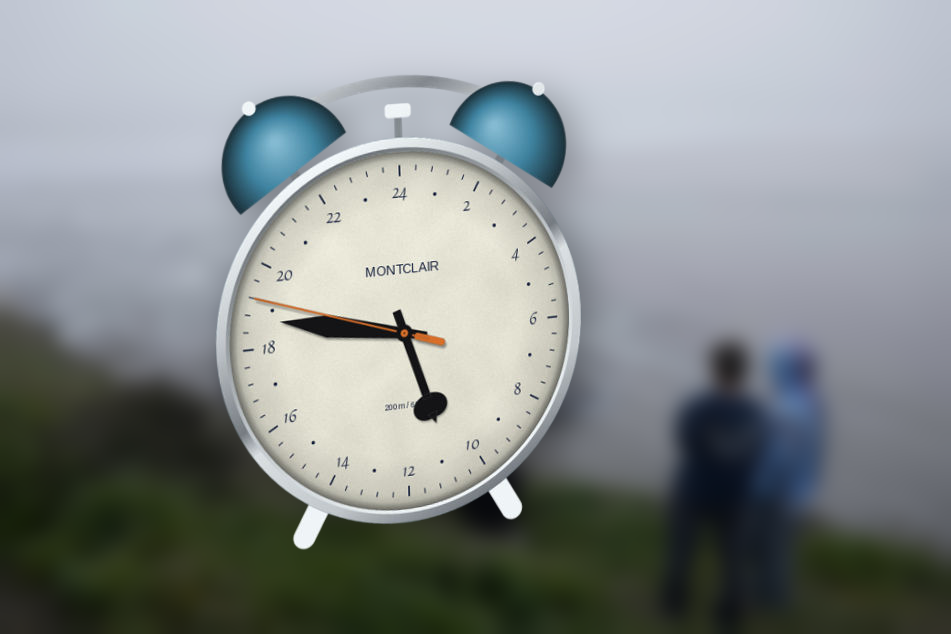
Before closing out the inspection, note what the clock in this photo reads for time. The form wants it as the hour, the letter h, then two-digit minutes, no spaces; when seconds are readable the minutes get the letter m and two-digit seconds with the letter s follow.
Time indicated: 10h46m48s
